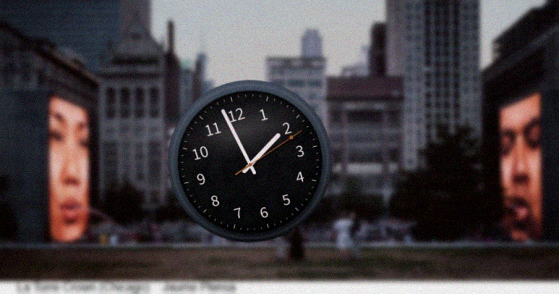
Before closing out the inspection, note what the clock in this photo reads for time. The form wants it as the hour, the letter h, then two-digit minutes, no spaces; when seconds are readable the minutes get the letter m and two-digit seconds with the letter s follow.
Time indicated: 1h58m12s
